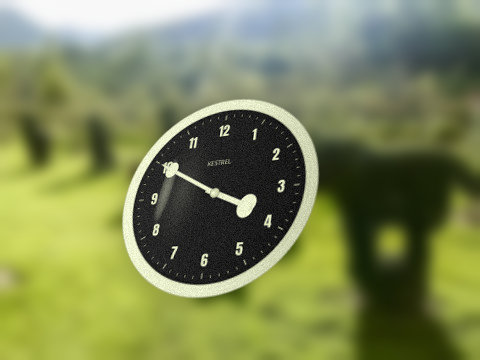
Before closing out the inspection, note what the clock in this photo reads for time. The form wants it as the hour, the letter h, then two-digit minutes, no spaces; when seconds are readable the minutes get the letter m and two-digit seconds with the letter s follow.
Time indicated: 3h50
